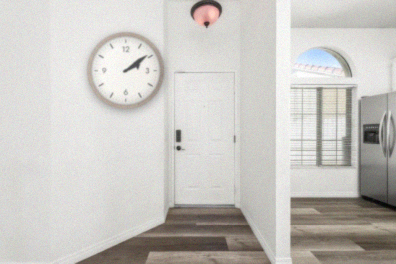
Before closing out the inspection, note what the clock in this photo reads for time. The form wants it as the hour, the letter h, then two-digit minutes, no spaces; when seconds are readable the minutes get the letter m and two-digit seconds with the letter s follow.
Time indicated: 2h09
